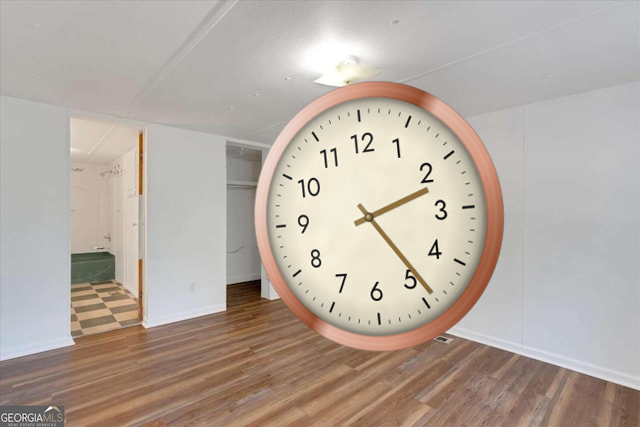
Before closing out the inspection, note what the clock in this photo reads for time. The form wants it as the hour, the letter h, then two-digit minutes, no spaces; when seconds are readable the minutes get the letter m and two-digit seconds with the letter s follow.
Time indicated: 2h24
